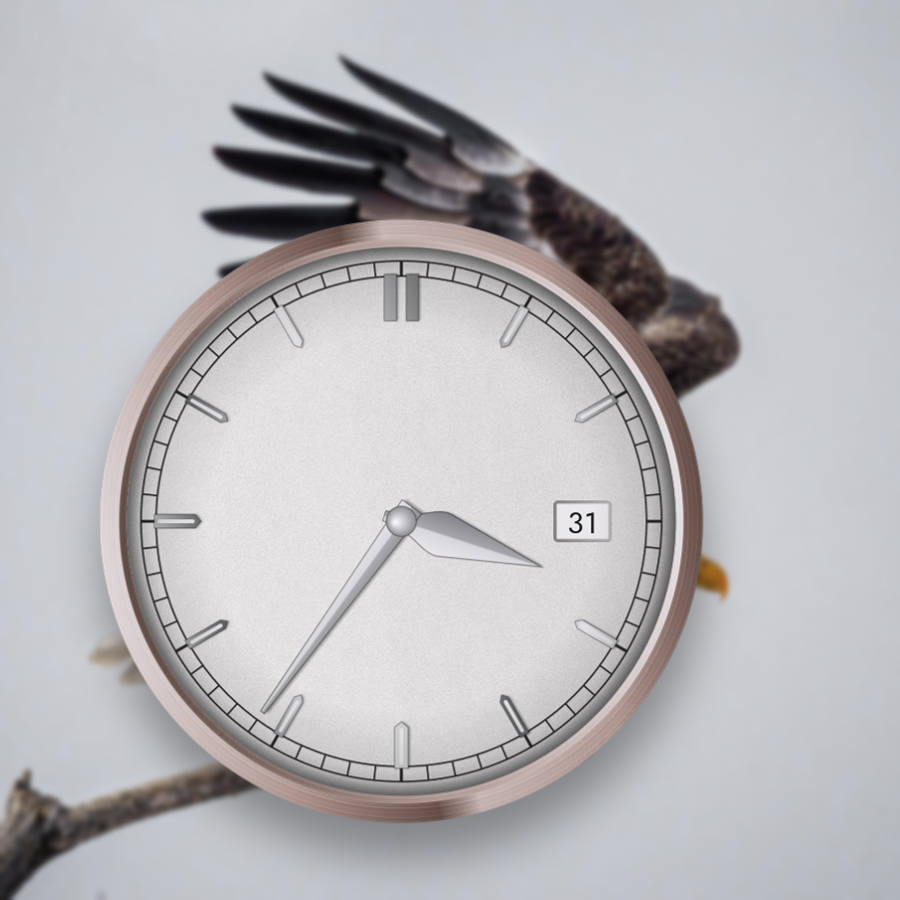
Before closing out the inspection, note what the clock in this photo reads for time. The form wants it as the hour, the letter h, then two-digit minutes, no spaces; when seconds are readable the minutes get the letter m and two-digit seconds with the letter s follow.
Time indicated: 3h36
